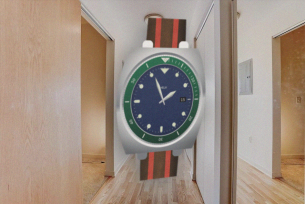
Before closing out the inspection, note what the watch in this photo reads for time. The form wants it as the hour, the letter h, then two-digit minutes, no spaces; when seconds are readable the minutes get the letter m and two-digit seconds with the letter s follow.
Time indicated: 1h56
